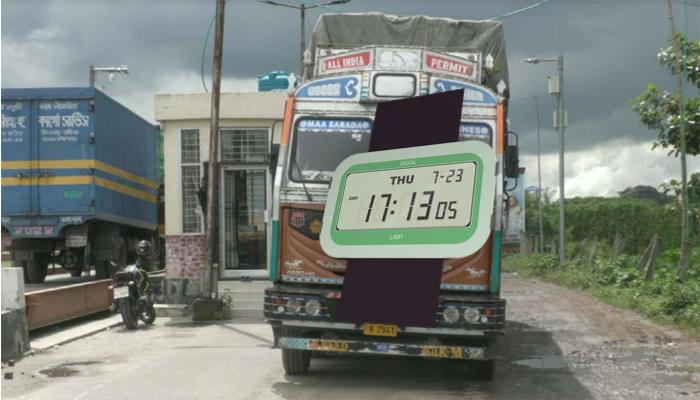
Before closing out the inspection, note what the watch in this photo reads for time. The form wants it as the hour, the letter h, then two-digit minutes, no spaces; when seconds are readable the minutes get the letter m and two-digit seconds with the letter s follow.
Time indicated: 17h13m05s
